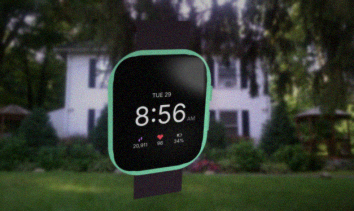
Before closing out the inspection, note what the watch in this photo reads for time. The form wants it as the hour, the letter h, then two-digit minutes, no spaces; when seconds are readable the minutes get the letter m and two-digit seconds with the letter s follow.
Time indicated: 8h56
